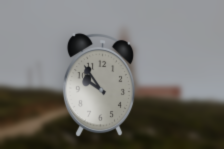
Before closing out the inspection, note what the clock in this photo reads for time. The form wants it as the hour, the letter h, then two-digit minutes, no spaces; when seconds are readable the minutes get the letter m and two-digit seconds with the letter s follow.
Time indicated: 9h53
